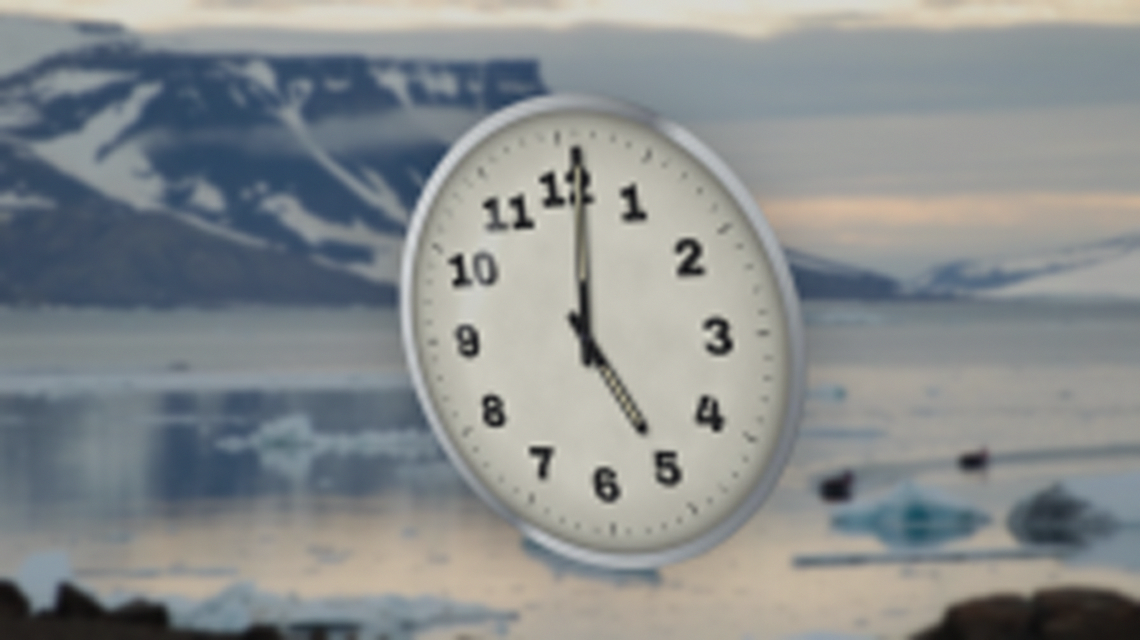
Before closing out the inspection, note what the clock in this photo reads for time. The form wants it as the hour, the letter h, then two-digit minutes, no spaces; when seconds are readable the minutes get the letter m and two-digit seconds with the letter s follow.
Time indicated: 5h01
